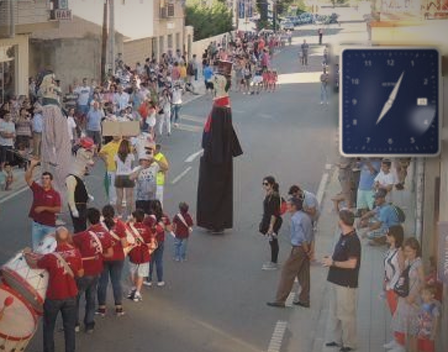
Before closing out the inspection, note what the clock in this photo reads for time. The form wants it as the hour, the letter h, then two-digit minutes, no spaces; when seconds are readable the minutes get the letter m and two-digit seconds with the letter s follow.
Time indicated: 7h04
